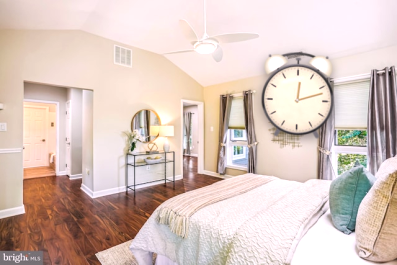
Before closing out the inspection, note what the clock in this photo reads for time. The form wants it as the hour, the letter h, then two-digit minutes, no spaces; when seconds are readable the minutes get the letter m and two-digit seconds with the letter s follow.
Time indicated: 12h12
